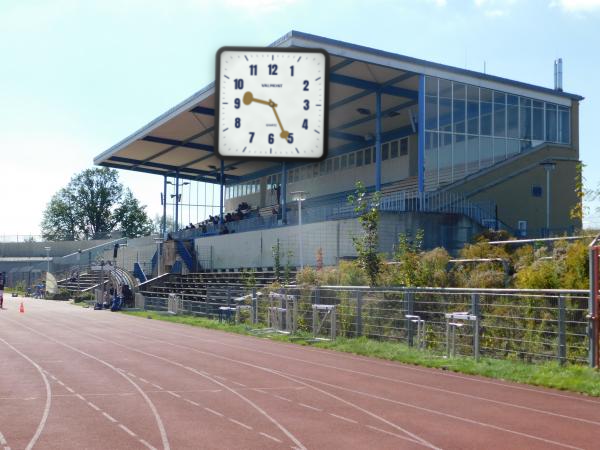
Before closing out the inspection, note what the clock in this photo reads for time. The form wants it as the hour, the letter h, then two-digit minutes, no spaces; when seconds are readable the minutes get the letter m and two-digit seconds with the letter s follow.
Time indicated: 9h26
